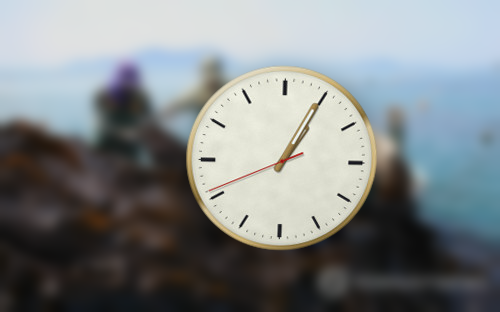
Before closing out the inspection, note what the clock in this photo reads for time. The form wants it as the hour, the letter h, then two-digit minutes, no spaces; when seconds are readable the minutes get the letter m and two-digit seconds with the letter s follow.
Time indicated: 1h04m41s
